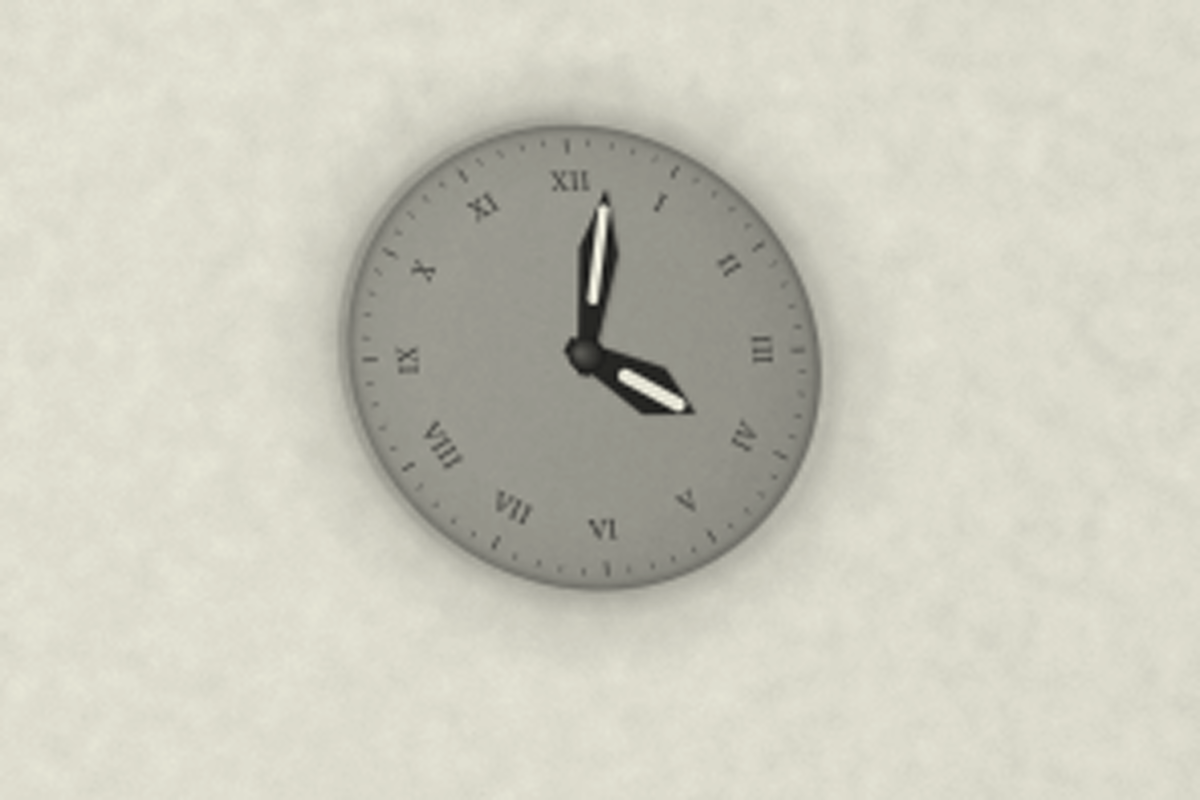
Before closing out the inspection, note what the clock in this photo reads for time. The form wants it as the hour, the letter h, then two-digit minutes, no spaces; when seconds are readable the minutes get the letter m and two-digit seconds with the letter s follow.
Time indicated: 4h02
